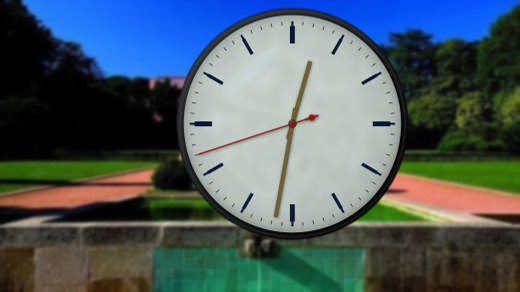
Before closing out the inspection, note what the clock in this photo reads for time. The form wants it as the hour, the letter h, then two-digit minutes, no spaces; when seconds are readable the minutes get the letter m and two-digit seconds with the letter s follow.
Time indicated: 12h31m42s
